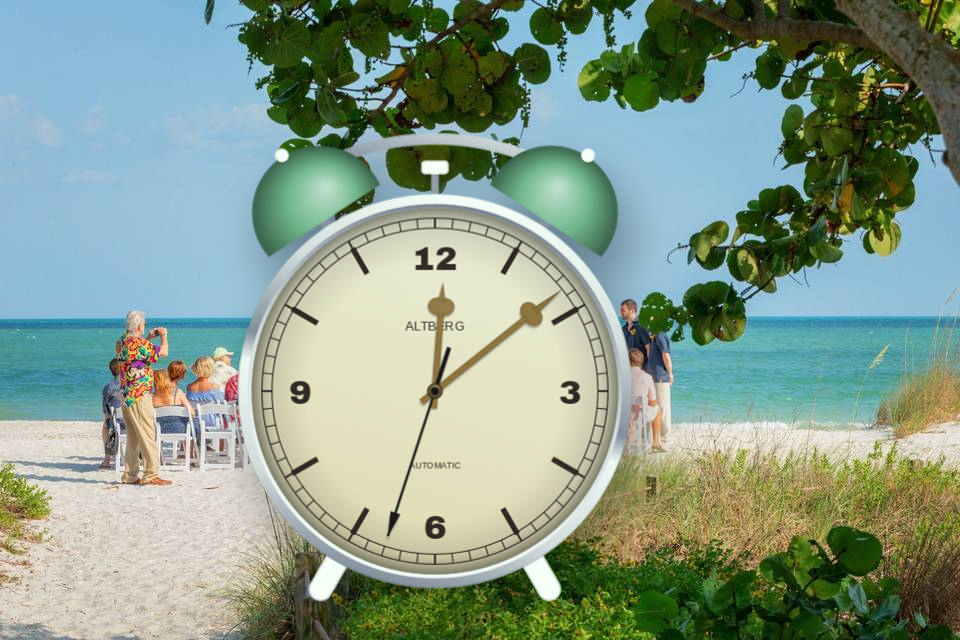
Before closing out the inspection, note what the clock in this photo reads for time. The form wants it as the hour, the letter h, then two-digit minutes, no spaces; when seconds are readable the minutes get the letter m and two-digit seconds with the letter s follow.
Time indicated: 12h08m33s
